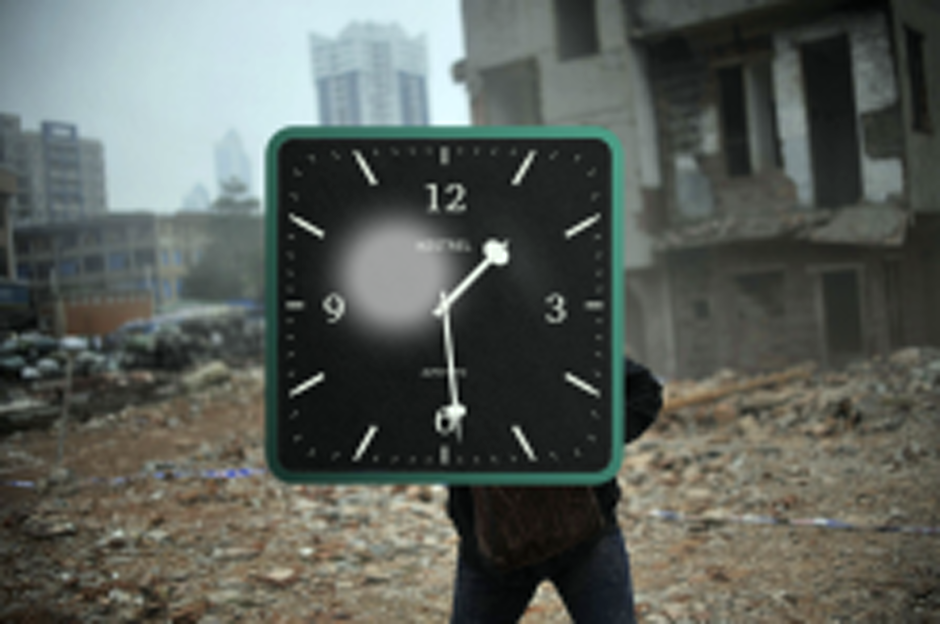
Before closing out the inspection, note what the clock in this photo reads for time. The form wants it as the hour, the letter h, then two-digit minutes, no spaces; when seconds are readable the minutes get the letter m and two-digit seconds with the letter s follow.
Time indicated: 1h29
